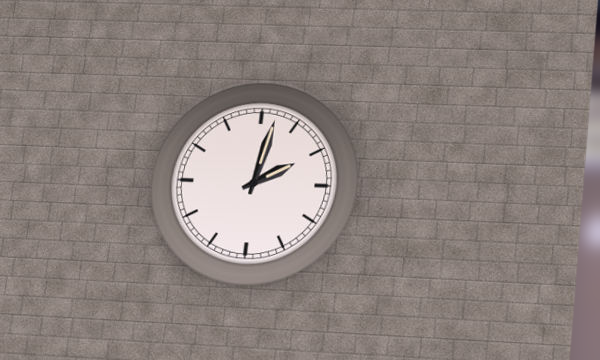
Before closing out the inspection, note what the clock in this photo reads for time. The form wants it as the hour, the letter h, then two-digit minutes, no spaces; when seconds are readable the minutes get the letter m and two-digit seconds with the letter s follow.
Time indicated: 2h02
